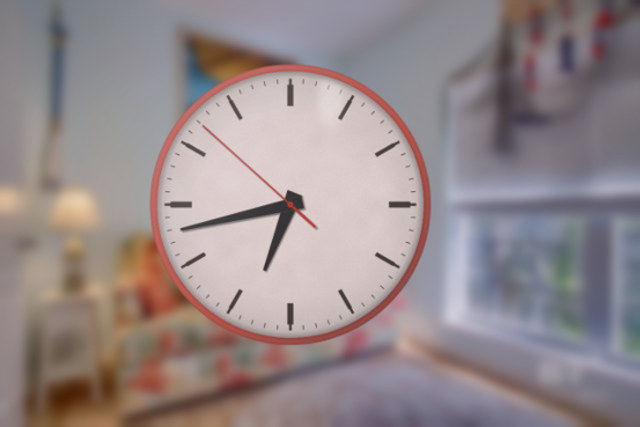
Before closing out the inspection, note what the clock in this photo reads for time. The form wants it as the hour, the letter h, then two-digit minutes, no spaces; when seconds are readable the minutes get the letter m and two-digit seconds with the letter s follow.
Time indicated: 6h42m52s
